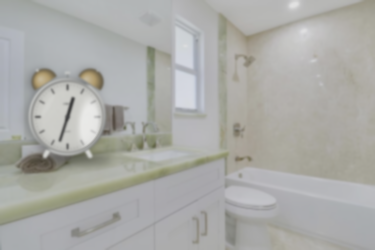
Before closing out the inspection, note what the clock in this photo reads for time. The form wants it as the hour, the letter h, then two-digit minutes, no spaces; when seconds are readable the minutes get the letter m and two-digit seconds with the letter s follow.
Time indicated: 12h33
